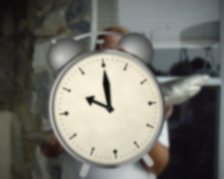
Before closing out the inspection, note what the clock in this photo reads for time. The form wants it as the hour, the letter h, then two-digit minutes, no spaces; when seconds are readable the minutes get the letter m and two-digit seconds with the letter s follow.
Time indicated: 10h00
